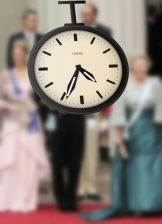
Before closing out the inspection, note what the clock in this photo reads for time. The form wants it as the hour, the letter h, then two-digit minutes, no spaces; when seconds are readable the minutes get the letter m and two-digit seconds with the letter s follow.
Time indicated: 4h34
